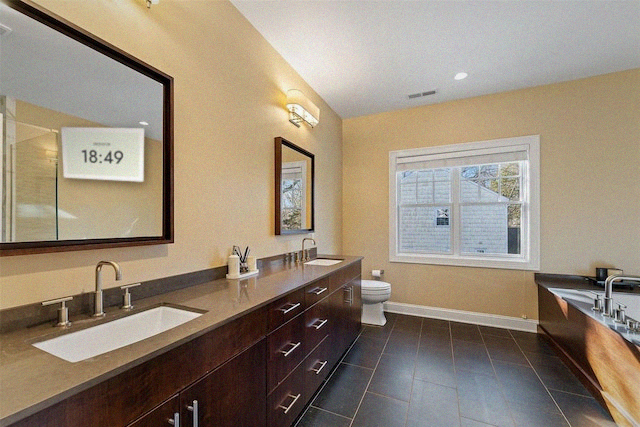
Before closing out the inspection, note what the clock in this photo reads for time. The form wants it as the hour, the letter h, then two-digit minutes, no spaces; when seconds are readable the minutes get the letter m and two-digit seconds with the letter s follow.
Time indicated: 18h49
